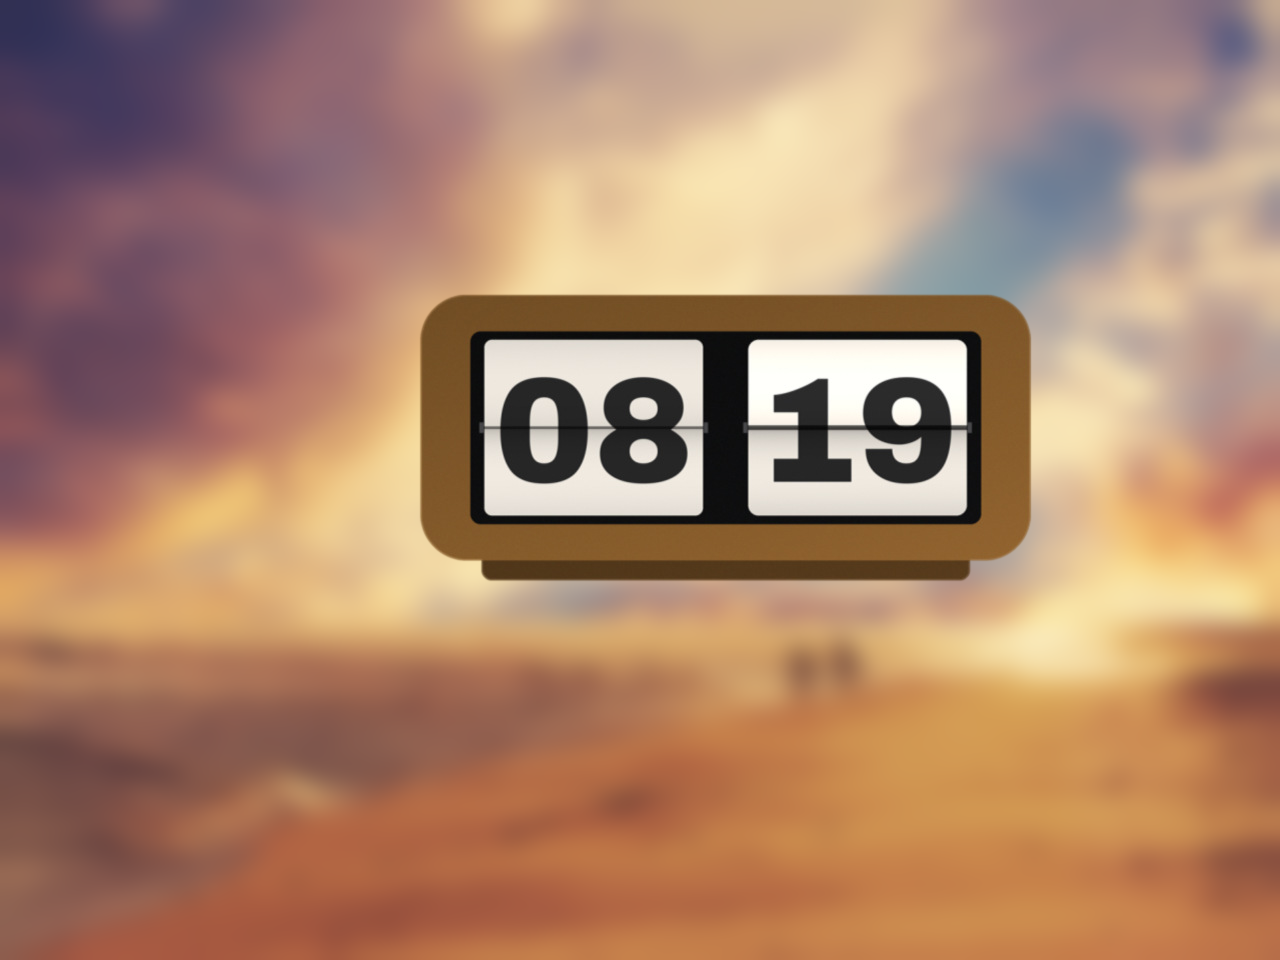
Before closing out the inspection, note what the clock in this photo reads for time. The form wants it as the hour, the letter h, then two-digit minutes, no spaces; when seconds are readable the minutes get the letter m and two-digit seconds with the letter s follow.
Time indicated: 8h19
